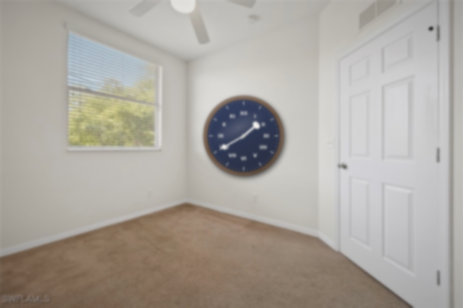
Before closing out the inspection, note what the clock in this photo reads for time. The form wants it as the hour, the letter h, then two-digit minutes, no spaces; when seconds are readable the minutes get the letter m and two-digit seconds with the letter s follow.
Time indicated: 1h40
